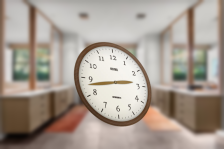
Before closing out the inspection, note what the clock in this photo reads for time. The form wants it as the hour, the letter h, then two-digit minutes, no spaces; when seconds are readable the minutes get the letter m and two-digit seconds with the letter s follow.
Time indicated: 2h43
